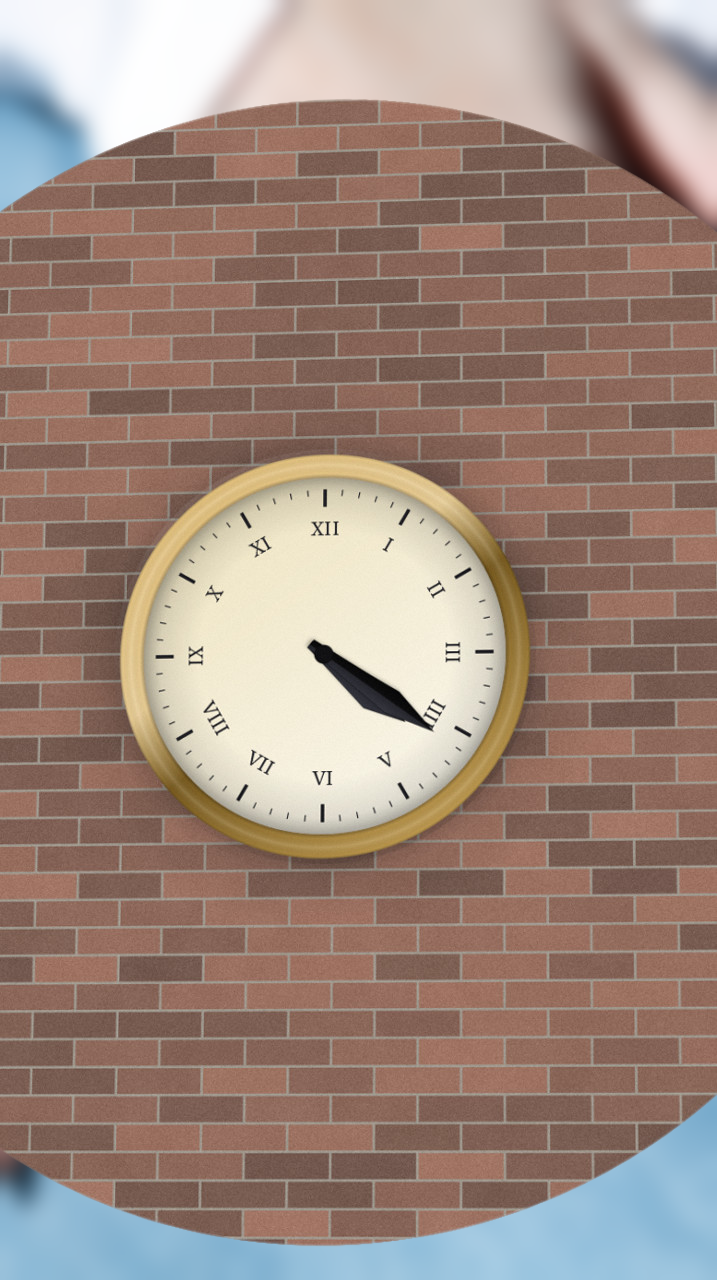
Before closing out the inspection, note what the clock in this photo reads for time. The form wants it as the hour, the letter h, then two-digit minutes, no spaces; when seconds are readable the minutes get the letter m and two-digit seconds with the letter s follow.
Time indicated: 4h21
